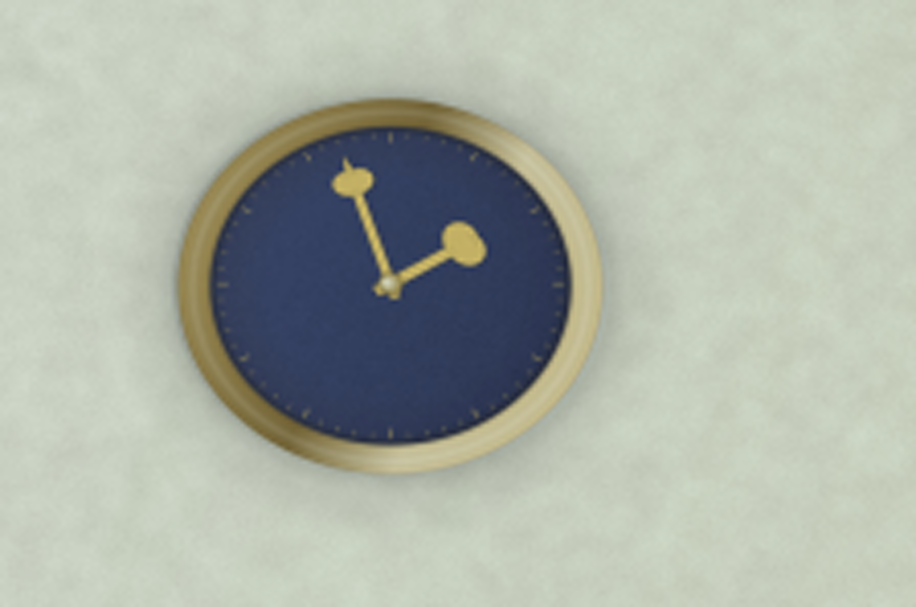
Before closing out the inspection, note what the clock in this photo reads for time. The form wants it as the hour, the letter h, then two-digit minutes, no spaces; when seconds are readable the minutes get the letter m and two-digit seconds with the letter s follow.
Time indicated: 1h57
